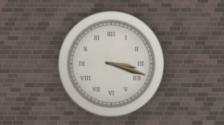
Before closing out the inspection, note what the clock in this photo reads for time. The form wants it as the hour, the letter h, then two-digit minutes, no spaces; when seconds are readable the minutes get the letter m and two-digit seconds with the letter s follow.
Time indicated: 3h18
